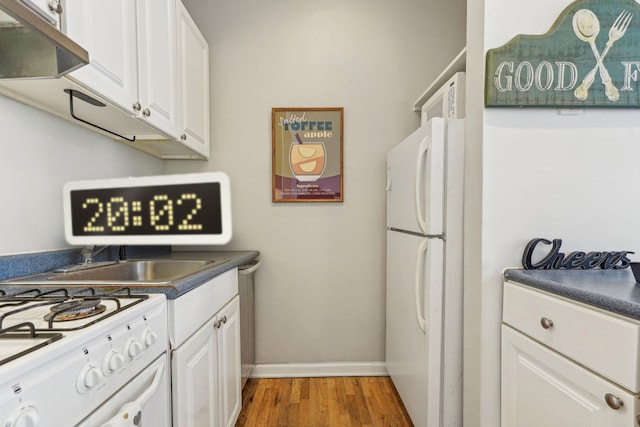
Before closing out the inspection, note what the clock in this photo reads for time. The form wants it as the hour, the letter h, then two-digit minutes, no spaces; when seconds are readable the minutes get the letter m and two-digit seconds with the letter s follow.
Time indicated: 20h02
